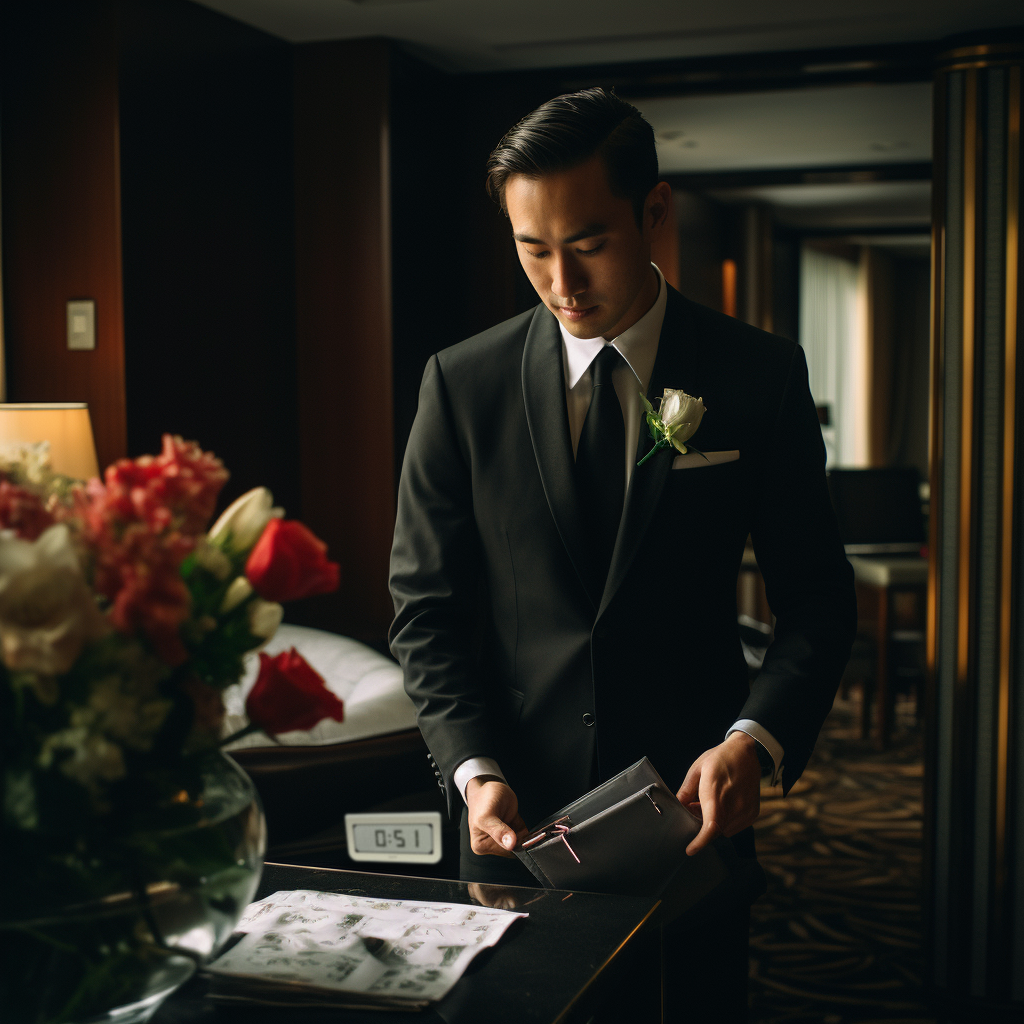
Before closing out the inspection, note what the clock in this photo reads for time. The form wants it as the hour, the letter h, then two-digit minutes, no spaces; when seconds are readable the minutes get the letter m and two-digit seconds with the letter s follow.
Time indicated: 0h51
